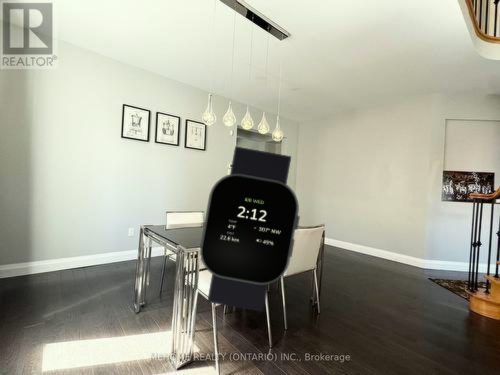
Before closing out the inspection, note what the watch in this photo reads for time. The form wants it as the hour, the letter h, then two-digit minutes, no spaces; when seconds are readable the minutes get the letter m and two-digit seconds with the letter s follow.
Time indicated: 2h12
